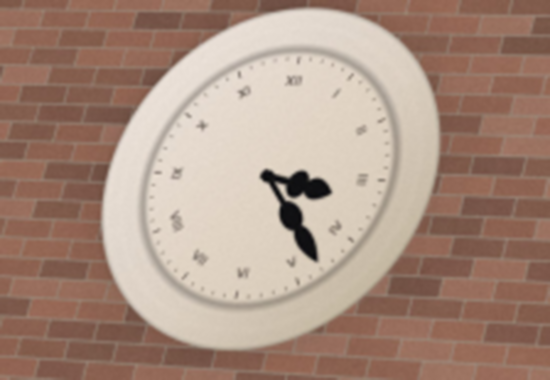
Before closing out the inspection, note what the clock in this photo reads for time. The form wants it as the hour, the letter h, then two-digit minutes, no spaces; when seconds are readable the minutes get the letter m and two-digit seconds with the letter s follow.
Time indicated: 3h23
